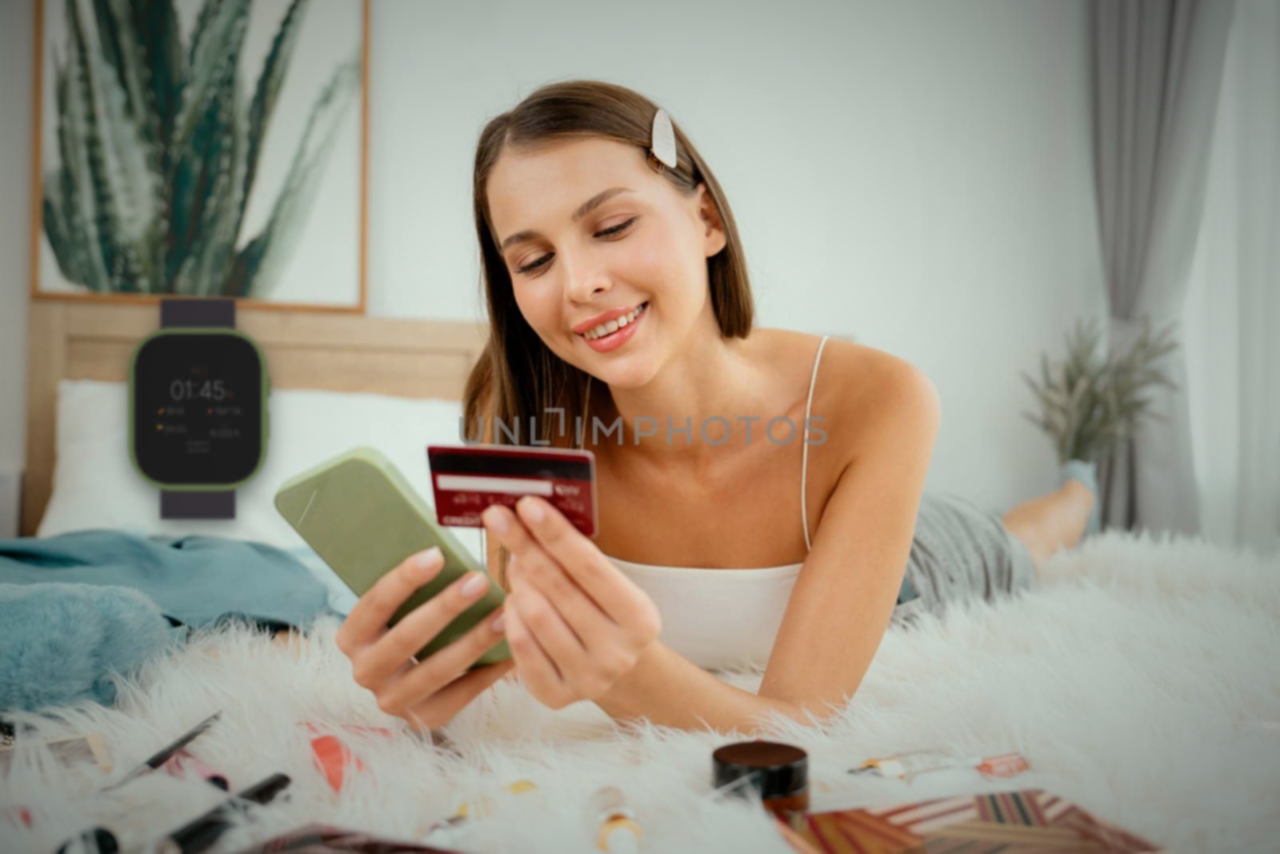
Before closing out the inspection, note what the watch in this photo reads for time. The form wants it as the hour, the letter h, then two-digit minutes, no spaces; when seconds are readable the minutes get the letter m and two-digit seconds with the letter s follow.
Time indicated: 1h45
